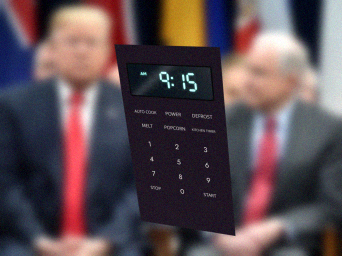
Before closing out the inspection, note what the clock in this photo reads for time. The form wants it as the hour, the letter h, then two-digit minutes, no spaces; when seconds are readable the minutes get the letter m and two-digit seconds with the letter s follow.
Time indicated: 9h15
